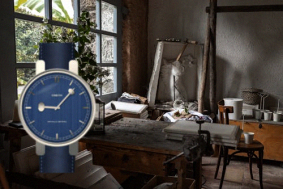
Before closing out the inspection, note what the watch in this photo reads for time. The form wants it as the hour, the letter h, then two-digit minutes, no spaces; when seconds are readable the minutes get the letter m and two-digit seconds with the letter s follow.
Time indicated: 9h07
